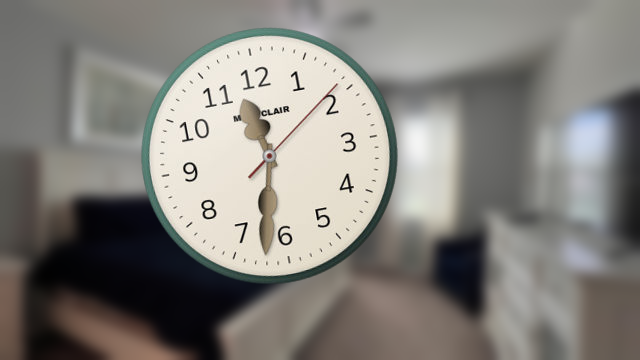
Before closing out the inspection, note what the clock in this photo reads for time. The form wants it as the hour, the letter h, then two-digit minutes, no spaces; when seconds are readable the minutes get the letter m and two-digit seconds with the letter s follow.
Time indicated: 11h32m09s
